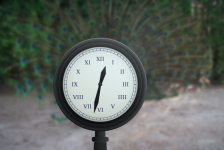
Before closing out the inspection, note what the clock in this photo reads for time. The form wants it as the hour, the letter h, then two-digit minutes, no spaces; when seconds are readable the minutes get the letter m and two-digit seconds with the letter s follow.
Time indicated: 12h32
